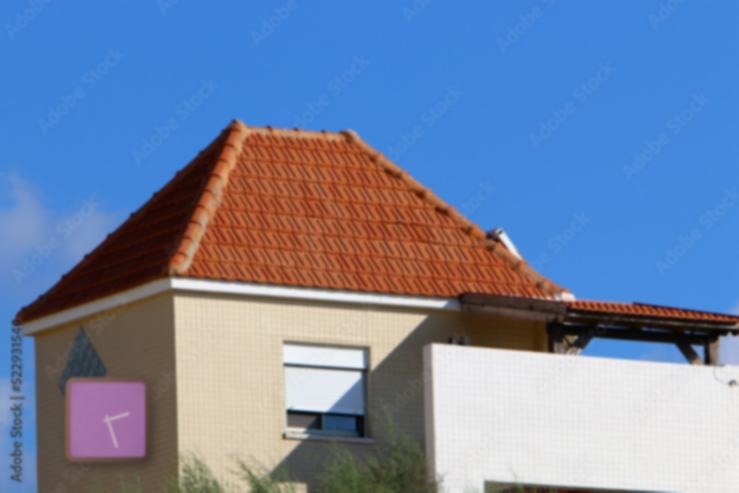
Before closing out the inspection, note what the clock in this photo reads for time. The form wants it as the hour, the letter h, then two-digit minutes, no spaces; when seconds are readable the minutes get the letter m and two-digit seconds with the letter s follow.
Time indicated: 2h27
